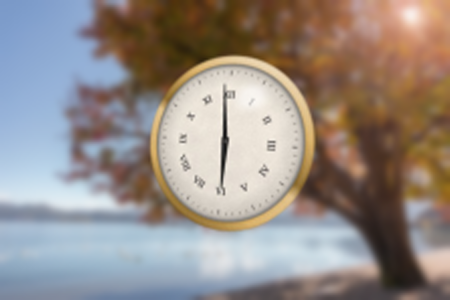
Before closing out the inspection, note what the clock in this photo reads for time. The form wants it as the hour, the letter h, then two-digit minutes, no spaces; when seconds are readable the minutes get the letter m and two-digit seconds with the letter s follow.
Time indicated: 5h59
